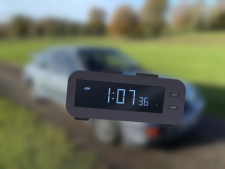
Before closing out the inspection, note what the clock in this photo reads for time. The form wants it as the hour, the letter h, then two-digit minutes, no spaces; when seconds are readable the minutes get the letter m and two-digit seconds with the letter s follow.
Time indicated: 1h07m36s
